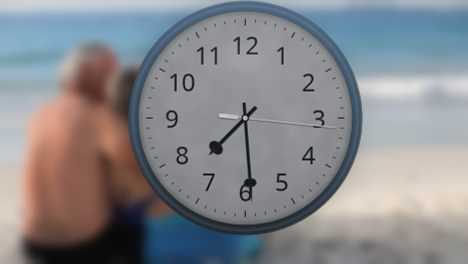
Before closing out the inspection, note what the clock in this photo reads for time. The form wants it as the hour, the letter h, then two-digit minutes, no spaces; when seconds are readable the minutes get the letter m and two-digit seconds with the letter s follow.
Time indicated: 7h29m16s
